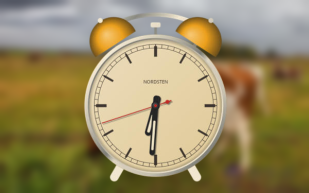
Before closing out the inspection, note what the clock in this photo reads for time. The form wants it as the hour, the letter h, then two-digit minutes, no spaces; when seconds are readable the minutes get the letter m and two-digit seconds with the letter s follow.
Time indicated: 6h30m42s
